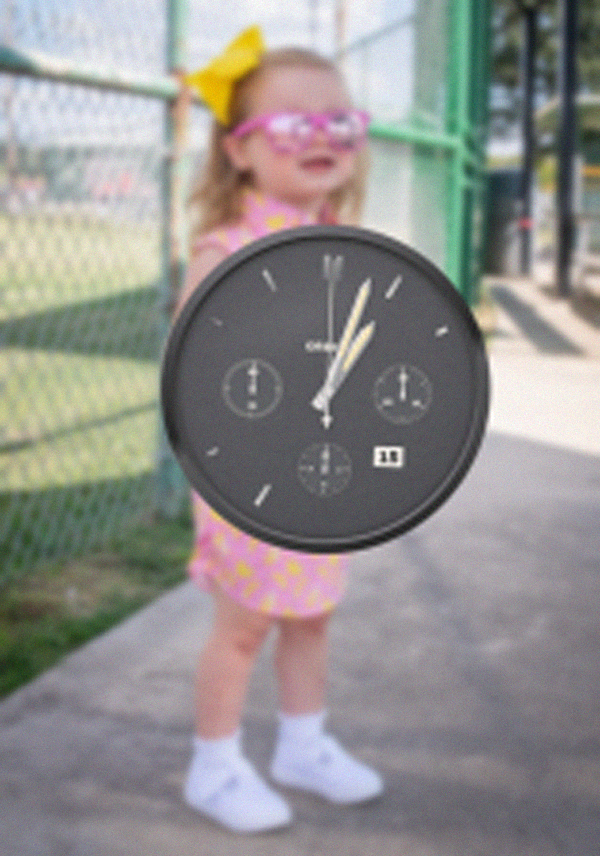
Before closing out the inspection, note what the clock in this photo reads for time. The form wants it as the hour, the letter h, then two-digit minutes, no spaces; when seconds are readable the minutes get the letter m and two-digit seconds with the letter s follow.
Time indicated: 1h03
